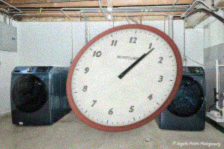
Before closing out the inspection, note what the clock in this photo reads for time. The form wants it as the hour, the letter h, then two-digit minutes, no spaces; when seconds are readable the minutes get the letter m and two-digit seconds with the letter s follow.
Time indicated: 1h06
